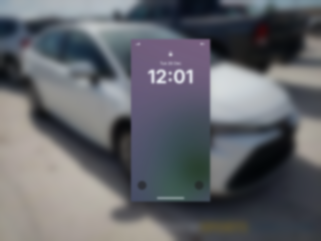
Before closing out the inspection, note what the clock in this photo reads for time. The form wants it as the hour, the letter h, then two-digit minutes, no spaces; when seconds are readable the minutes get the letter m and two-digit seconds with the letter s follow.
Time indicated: 12h01
